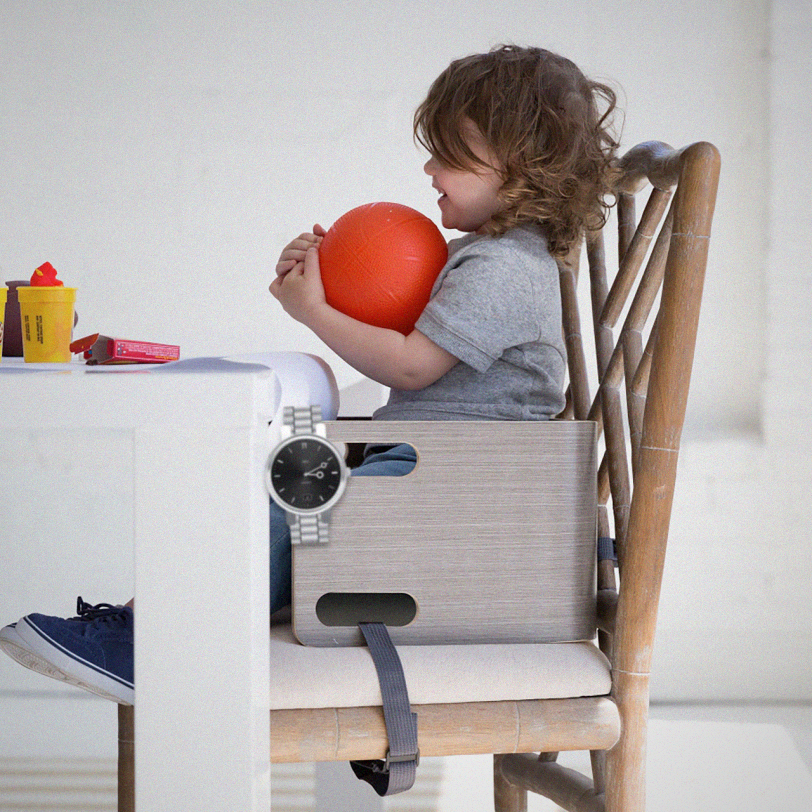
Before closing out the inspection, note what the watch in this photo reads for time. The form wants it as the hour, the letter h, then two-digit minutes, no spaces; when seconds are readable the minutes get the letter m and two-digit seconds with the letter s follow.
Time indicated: 3h11
